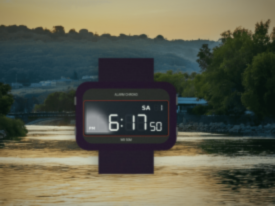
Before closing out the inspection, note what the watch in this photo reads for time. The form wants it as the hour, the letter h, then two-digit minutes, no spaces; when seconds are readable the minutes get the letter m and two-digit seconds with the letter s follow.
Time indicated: 6h17
